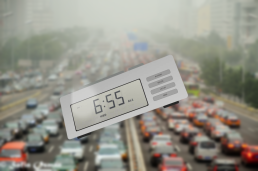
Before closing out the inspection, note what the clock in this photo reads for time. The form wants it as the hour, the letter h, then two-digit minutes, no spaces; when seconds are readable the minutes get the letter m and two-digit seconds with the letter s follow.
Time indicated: 6h55
